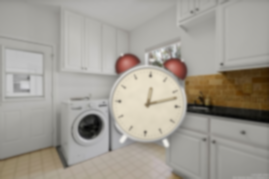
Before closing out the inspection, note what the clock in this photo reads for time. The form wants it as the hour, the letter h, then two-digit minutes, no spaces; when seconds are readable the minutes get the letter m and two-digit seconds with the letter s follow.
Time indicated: 12h12
